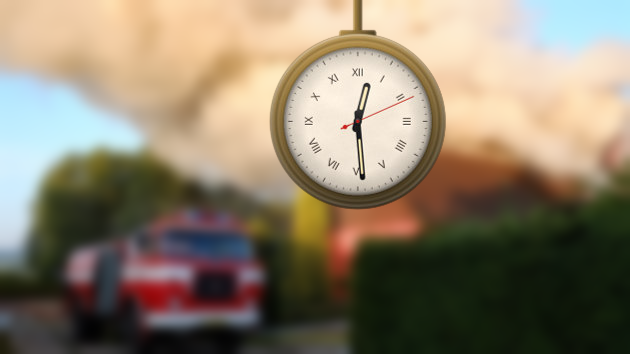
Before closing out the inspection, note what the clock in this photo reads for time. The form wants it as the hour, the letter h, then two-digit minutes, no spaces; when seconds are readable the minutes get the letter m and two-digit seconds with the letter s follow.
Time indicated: 12h29m11s
